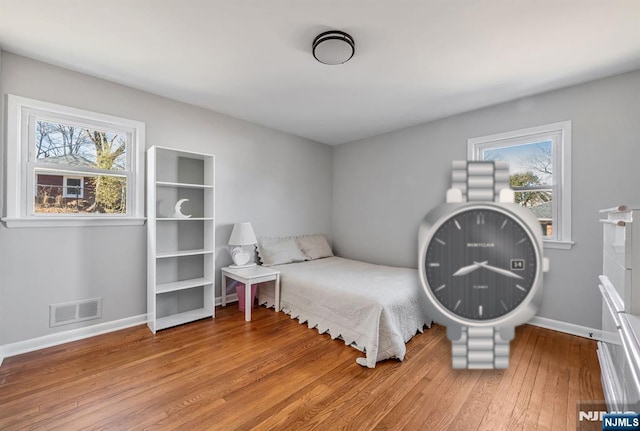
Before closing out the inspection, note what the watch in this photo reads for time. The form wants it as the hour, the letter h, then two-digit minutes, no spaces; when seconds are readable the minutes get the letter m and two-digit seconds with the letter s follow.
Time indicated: 8h18
